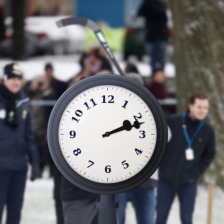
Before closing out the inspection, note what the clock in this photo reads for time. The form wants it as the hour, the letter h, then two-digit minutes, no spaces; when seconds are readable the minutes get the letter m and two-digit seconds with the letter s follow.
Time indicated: 2h12
